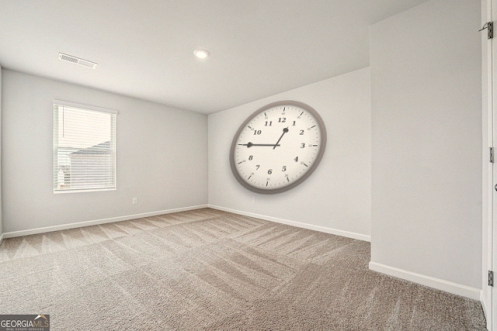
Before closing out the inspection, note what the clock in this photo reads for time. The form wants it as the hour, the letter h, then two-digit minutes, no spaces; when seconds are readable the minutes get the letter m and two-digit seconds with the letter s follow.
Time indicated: 12h45
